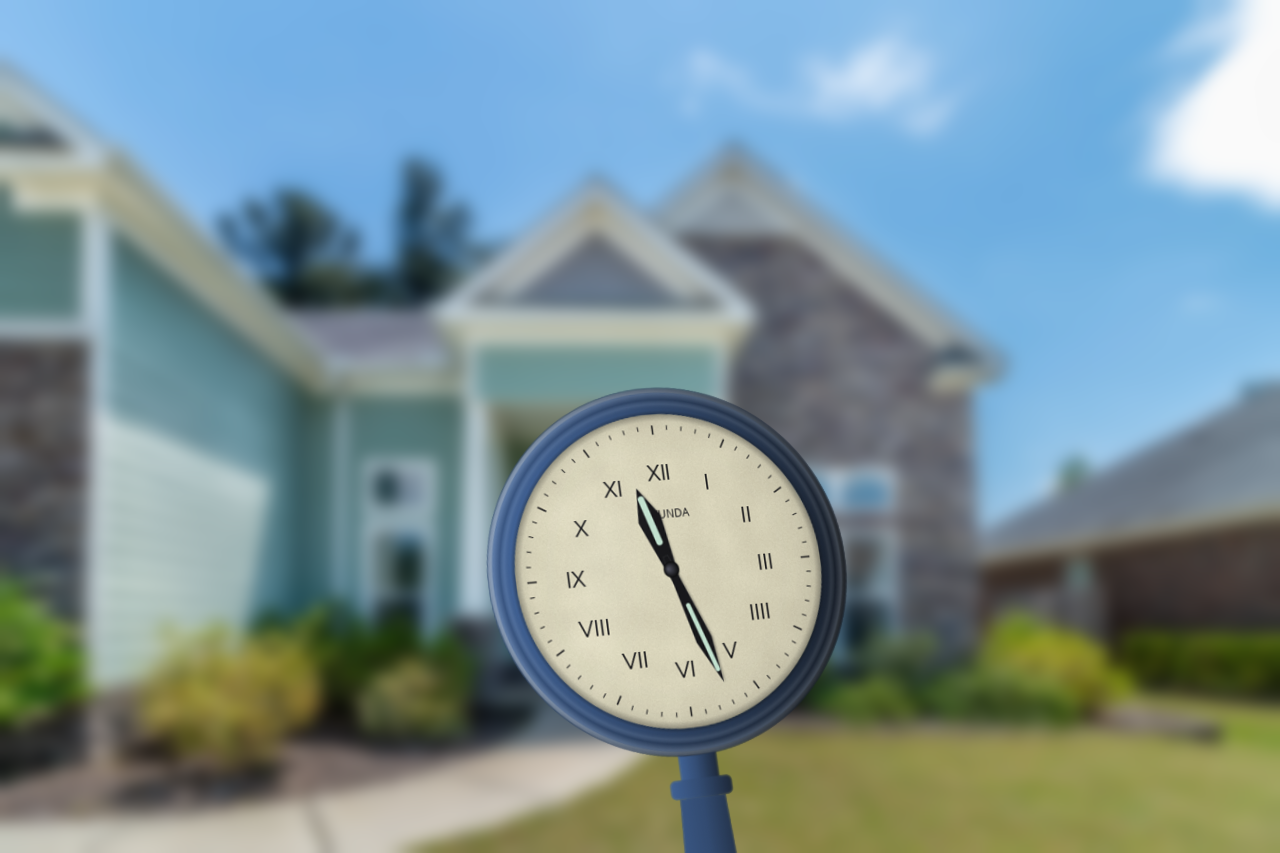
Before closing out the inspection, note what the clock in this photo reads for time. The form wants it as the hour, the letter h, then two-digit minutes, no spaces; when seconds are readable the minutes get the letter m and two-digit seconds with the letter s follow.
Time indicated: 11h27
